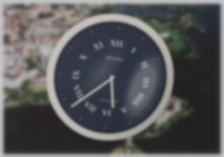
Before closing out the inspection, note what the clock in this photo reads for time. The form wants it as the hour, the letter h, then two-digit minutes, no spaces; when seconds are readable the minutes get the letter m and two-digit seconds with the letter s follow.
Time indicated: 5h38
